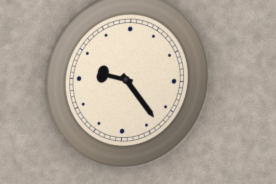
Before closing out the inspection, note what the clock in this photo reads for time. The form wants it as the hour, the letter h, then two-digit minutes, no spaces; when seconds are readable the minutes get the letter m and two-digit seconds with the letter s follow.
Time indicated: 9h23
